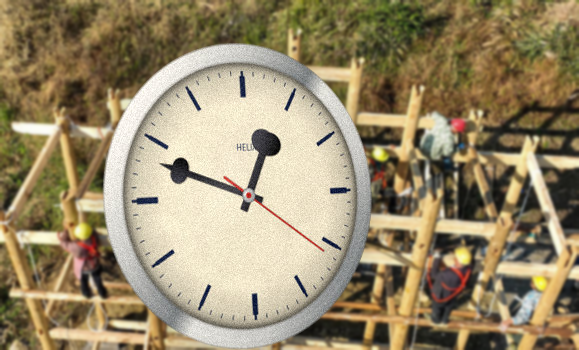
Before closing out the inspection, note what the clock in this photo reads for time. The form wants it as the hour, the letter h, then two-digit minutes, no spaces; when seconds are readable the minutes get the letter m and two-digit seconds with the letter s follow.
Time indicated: 12h48m21s
